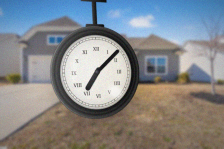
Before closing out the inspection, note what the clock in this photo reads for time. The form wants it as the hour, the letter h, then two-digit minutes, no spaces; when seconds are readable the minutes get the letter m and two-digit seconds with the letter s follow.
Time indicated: 7h08
